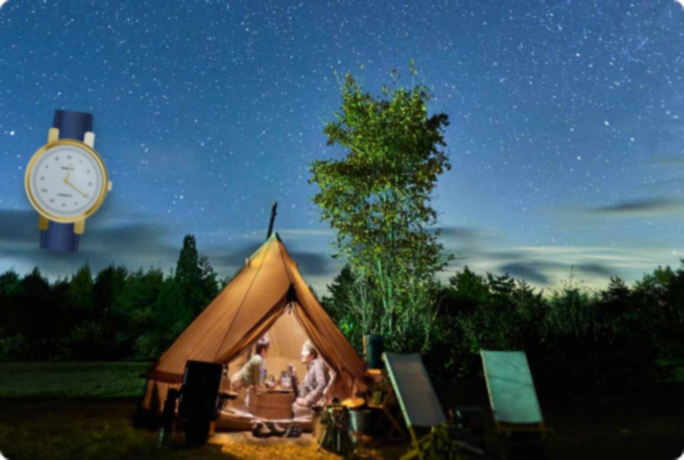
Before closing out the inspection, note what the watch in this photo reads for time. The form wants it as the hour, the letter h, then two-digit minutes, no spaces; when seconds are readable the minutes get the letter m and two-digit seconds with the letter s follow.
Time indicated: 12h20
